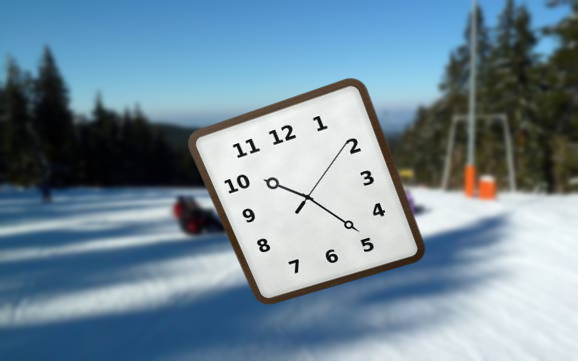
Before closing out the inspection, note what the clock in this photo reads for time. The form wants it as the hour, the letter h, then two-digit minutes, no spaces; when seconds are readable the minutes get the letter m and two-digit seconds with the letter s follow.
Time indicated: 10h24m09s
